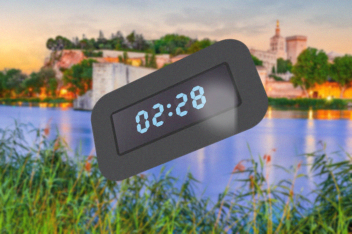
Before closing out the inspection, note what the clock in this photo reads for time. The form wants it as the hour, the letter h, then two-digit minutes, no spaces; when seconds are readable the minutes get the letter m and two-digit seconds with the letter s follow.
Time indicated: 2h28
